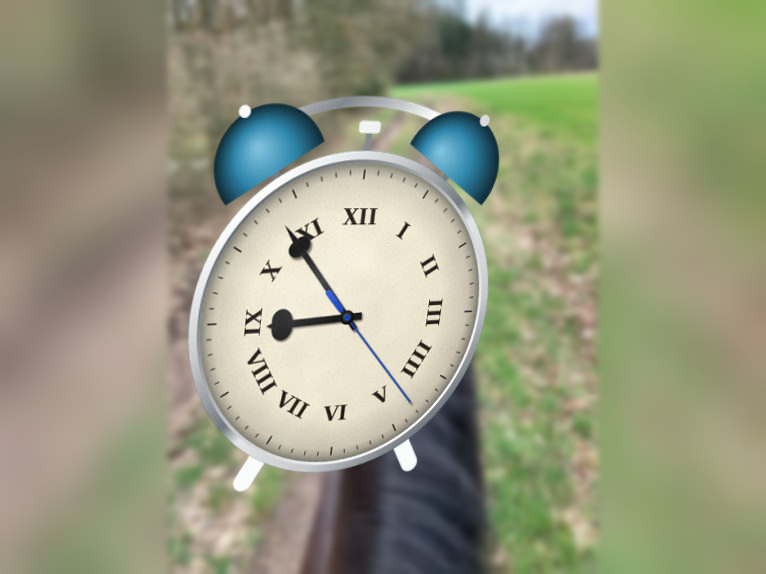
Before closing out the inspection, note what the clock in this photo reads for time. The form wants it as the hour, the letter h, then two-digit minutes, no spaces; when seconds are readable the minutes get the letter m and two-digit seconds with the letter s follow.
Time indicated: 8h53m23s
